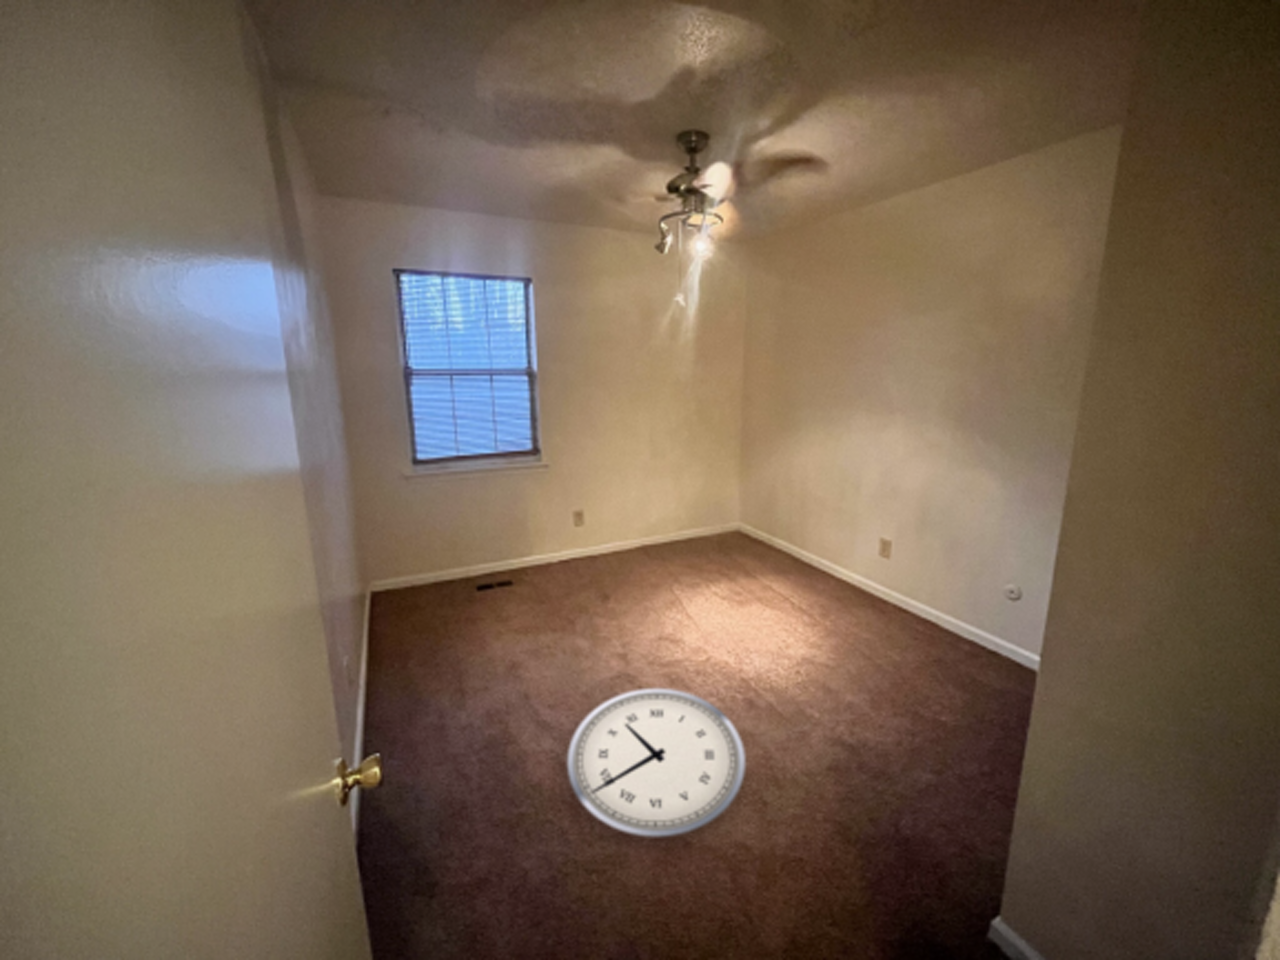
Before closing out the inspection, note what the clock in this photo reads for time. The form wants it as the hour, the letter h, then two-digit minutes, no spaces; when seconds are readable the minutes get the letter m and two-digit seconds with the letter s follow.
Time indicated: 10h39
